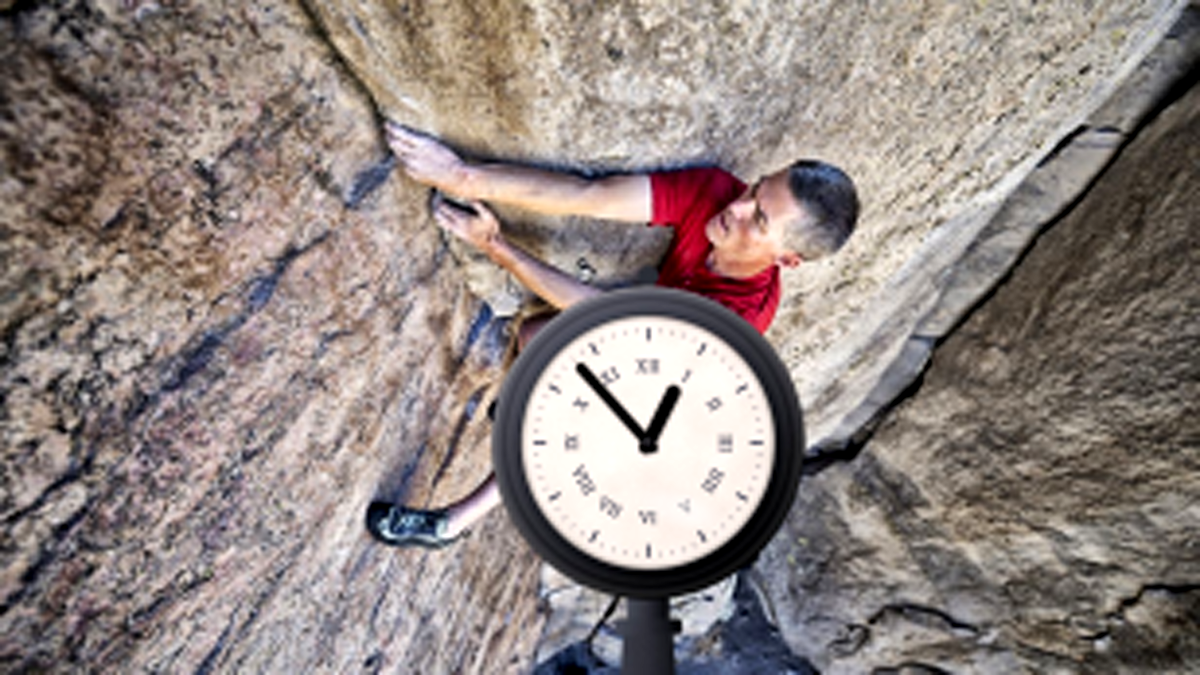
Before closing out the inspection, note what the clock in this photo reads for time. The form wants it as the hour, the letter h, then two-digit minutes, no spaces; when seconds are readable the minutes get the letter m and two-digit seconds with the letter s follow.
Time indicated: 12h53
